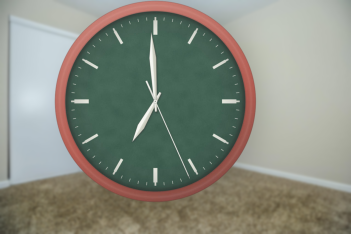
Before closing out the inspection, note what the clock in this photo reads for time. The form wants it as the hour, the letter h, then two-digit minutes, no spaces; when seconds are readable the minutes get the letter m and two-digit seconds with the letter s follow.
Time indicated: 6h59m26s
